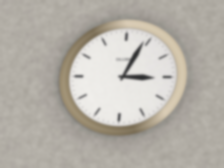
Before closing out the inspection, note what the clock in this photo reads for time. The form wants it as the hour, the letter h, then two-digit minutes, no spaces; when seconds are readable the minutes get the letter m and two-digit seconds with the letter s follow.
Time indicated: 3h04
